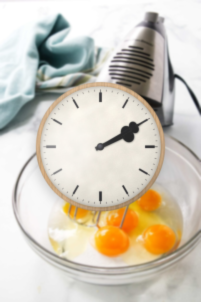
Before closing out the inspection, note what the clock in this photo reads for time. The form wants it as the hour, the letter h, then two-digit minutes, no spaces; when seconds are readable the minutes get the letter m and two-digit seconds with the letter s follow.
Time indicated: 2h10
